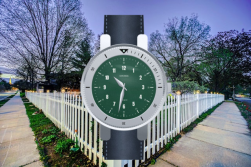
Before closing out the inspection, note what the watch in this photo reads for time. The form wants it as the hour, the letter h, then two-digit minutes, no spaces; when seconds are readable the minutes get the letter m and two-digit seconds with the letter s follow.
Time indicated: 10h32
